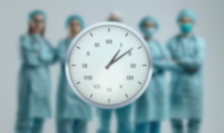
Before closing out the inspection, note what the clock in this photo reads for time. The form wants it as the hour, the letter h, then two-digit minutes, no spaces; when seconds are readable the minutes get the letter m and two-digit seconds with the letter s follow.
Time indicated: 1h09
